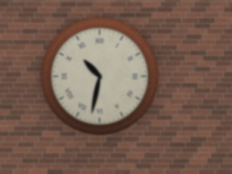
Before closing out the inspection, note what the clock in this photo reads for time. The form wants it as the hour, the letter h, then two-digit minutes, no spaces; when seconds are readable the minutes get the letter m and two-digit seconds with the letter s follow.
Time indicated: 10h32
